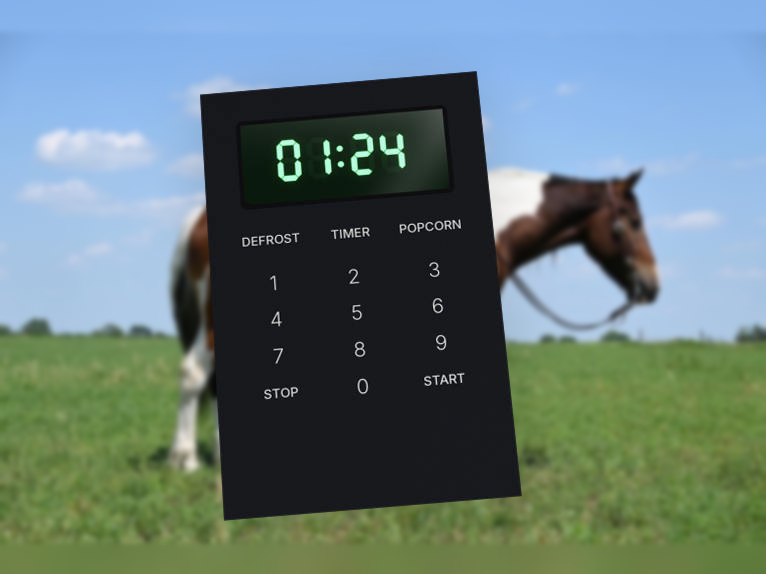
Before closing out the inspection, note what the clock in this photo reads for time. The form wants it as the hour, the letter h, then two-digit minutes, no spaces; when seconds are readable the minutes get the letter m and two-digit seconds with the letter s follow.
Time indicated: 1h24
